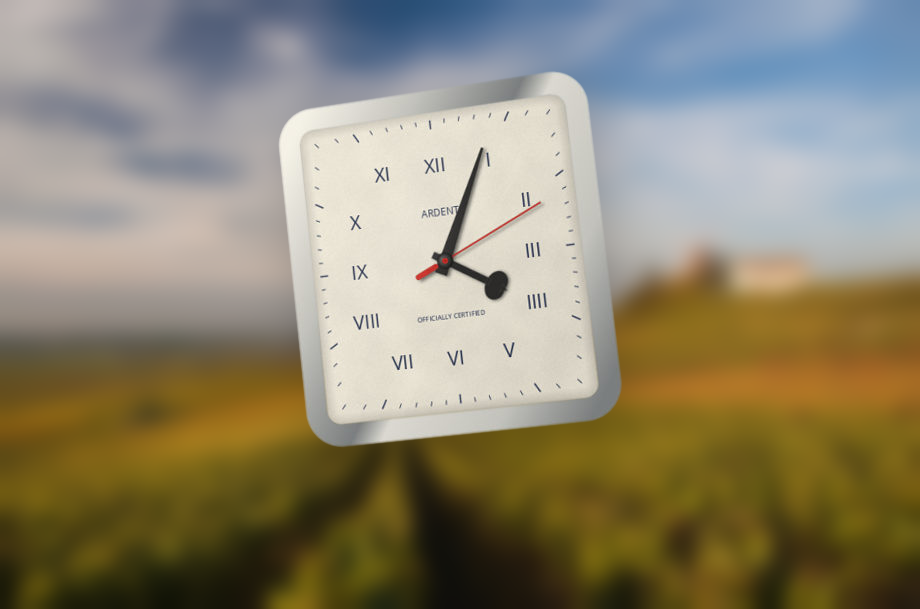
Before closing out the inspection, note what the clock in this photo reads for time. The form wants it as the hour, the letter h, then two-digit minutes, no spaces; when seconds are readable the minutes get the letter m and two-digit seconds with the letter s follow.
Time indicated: 4h04m11s
